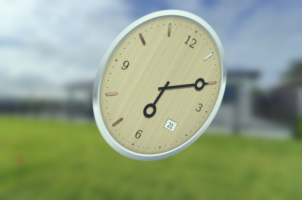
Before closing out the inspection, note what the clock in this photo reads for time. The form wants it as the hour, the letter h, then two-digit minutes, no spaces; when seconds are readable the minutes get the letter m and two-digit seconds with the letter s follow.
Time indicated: 6h10
